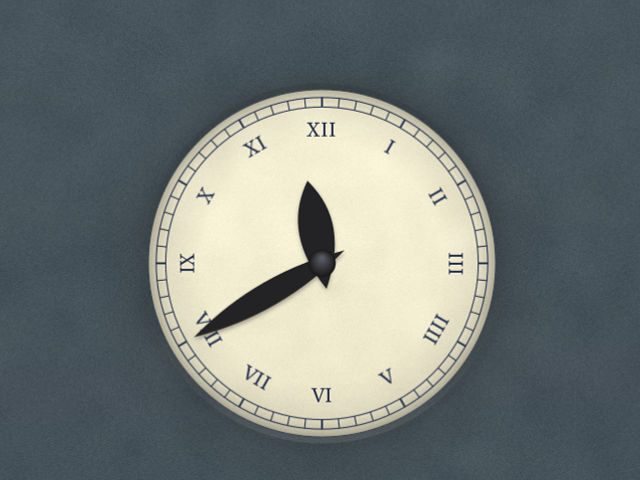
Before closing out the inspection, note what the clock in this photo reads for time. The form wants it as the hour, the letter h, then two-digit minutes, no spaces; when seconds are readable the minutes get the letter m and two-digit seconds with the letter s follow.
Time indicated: 11h40
